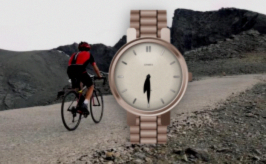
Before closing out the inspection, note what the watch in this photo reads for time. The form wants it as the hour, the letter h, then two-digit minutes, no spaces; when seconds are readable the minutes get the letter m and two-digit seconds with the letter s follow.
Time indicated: 6h30
